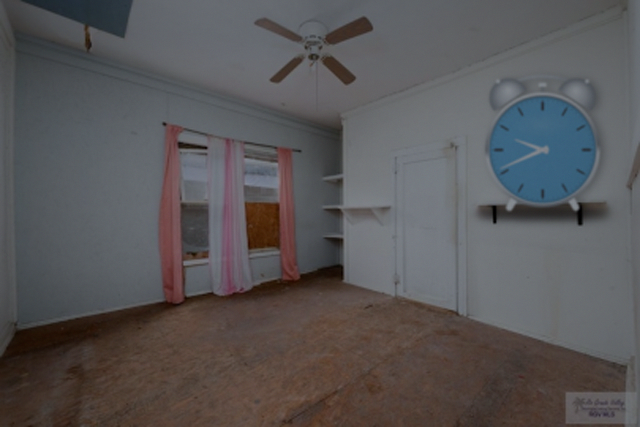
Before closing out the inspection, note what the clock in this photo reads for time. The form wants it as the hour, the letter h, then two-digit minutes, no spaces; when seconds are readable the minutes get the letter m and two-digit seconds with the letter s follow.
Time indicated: 9h41
